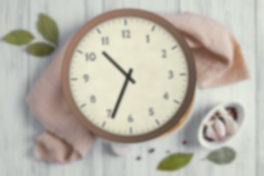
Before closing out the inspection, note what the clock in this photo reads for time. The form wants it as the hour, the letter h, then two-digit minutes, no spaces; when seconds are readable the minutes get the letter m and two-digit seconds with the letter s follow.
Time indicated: 10h34
